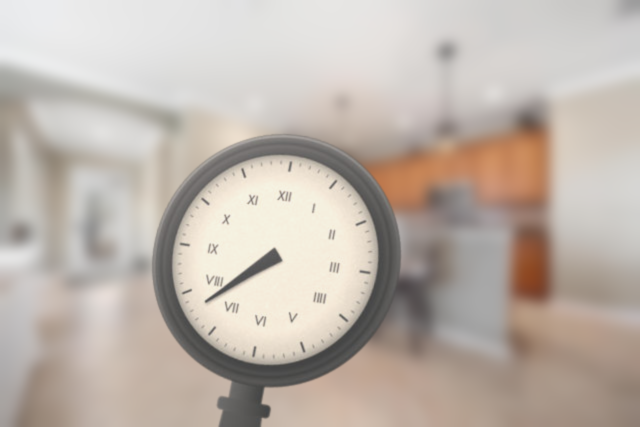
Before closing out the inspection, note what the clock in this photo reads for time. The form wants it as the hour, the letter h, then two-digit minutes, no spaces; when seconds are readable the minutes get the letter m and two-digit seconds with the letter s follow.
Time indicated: 7h38
